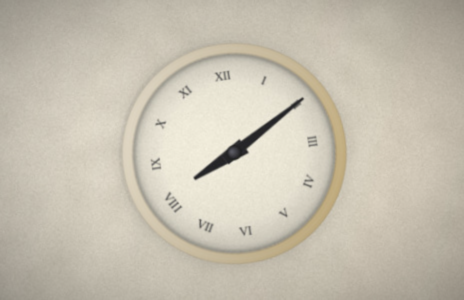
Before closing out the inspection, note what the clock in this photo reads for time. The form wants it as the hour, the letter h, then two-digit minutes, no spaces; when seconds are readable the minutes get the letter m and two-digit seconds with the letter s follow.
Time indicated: 8h10
